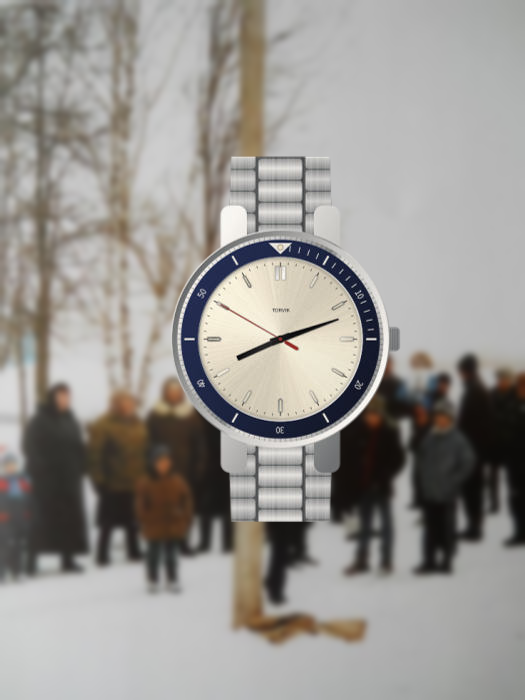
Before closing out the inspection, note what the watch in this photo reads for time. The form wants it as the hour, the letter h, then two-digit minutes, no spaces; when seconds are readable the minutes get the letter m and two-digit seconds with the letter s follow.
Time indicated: 8h11m50s
